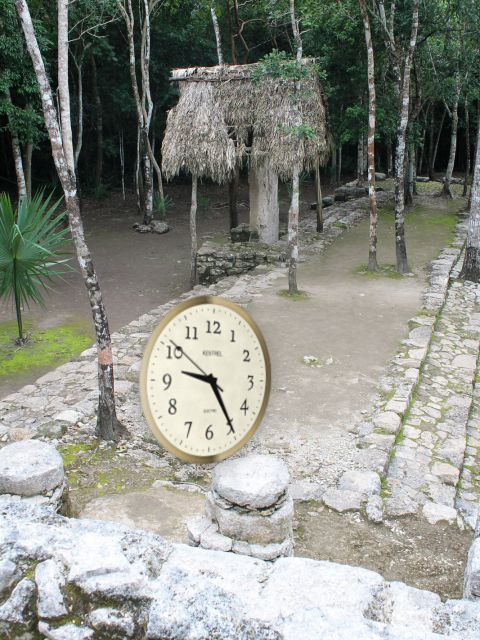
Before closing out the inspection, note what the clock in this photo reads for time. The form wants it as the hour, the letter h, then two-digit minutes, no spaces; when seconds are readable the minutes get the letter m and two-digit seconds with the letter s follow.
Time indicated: 9h24m51s
